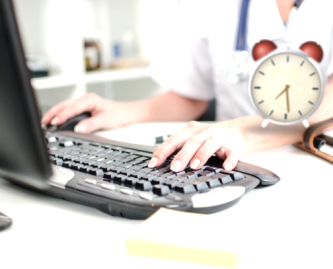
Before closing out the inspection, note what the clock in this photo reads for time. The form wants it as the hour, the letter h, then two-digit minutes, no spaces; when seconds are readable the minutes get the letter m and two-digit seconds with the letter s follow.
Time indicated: 7h29
